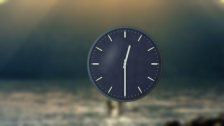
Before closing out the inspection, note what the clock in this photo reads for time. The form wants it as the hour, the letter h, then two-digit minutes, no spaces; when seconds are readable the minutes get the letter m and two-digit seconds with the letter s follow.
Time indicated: 12h30
